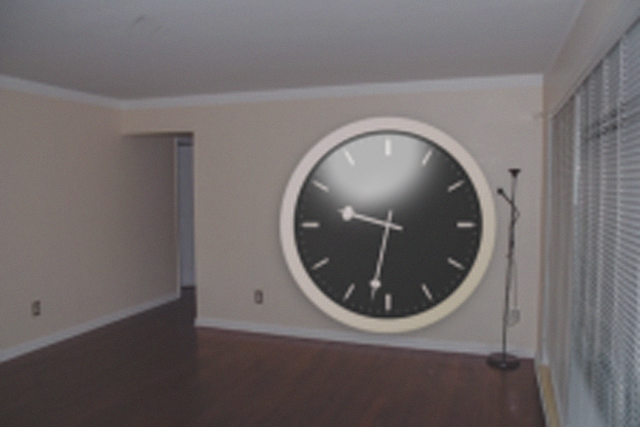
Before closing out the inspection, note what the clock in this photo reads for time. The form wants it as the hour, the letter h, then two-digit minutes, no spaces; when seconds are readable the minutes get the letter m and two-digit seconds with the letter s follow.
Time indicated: 9h32
